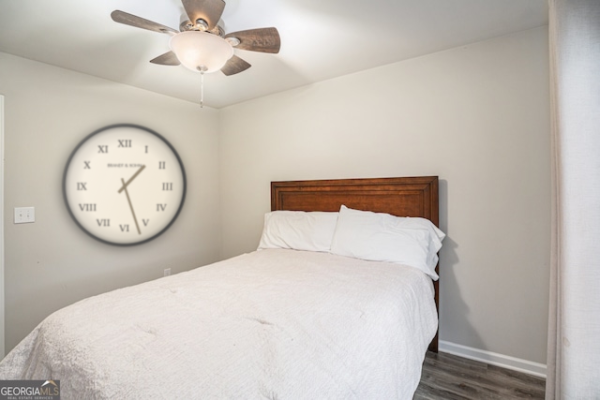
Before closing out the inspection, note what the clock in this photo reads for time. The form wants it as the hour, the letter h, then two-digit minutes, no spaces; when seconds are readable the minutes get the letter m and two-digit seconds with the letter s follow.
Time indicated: 1h27
